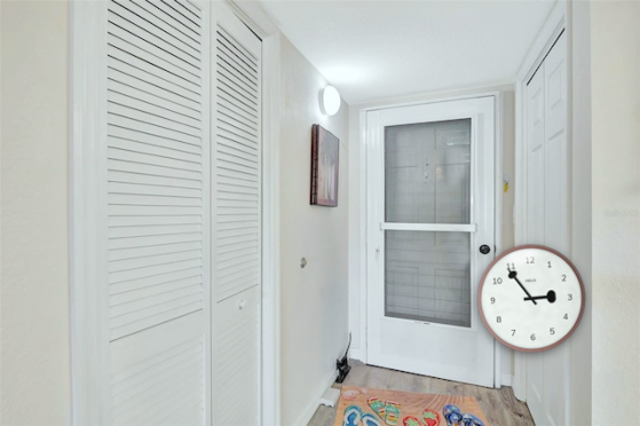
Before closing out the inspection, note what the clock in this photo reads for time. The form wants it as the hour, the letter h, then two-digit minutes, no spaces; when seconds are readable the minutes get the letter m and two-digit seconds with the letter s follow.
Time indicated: 2h54
